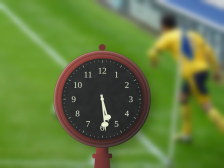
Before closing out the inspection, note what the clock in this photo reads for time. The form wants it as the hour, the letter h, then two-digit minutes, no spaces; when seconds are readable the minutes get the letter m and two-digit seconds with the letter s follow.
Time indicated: 5h29
